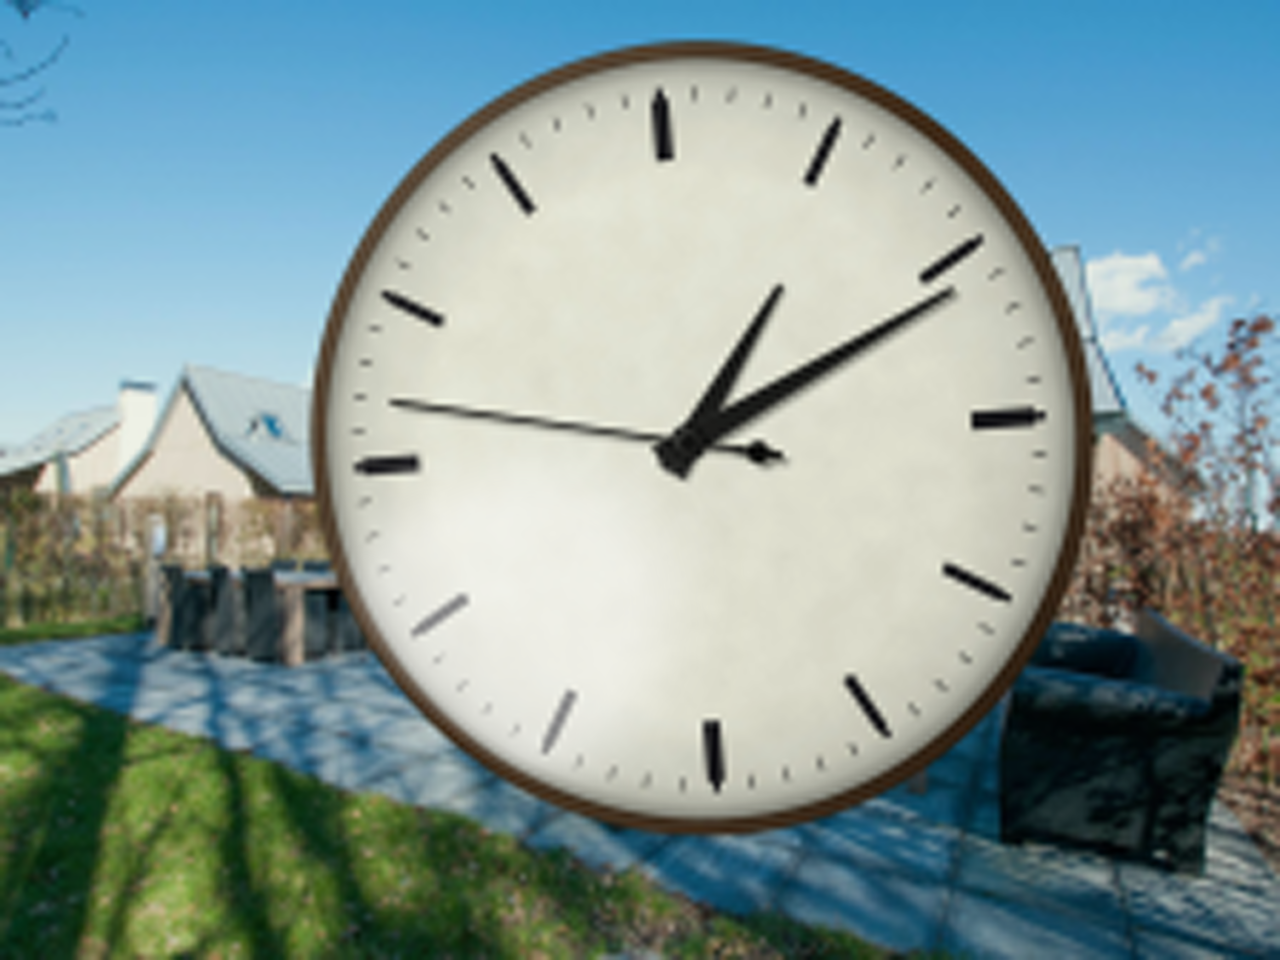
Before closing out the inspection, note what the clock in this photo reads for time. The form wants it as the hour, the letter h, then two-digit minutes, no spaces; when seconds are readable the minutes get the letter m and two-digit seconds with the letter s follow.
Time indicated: 1h10m47s
